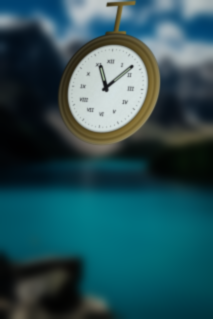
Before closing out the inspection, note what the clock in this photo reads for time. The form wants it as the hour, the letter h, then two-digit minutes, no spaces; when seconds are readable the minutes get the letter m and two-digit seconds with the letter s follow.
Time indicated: 11h08
